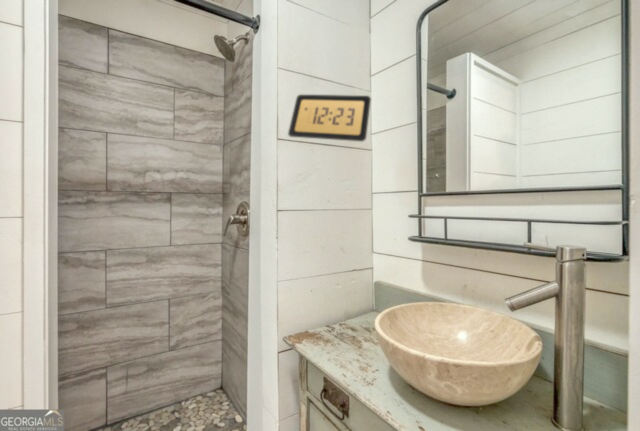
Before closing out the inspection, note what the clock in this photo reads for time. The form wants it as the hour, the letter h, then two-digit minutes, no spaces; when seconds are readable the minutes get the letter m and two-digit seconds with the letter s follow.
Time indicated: 12h23
